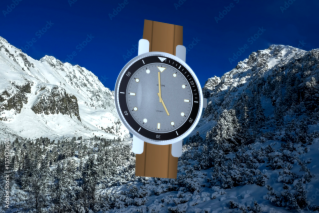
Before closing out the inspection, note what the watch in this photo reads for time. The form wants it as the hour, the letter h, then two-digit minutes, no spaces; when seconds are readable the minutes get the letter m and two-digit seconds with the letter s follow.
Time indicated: 4h59
